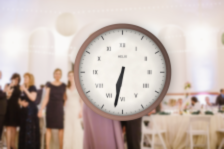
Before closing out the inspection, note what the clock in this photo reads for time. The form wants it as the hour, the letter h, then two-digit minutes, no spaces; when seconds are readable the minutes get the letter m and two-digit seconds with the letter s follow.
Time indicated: 6h32
